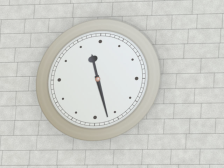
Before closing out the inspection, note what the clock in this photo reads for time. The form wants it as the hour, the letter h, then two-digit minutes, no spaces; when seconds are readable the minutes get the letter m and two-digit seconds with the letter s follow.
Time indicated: 11h27
